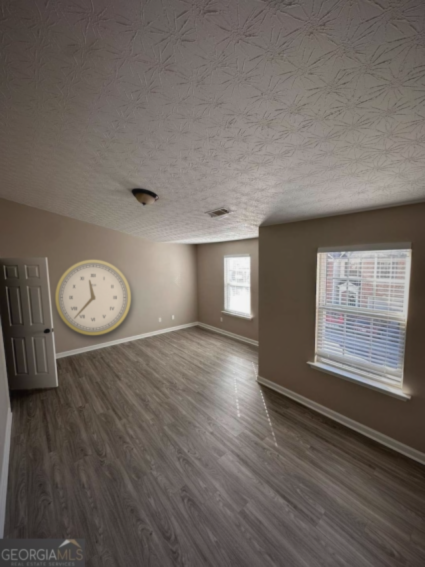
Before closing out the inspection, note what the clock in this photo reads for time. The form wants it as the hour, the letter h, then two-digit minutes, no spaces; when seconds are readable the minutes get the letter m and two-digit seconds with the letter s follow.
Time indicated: 11h37
